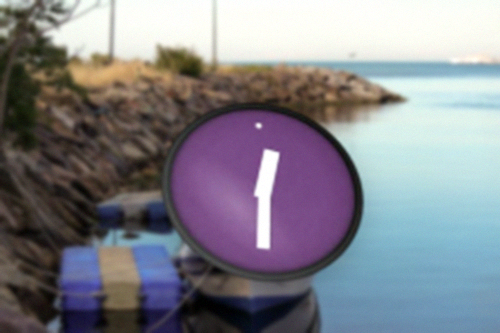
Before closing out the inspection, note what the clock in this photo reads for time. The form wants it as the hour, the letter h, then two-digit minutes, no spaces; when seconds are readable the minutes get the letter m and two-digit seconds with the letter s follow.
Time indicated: 12h31
